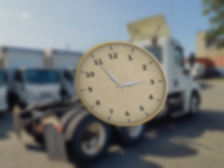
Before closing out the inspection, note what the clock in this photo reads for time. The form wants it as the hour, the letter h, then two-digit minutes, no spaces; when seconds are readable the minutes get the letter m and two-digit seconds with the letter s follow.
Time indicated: 2h55
